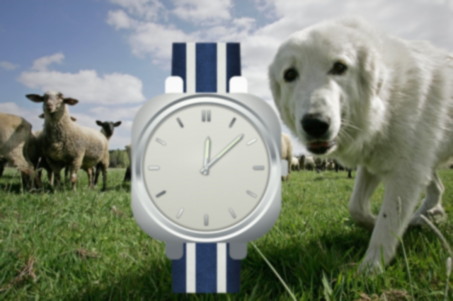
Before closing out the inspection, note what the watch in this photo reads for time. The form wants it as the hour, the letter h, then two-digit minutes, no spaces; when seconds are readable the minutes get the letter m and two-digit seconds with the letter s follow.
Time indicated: 12h08
